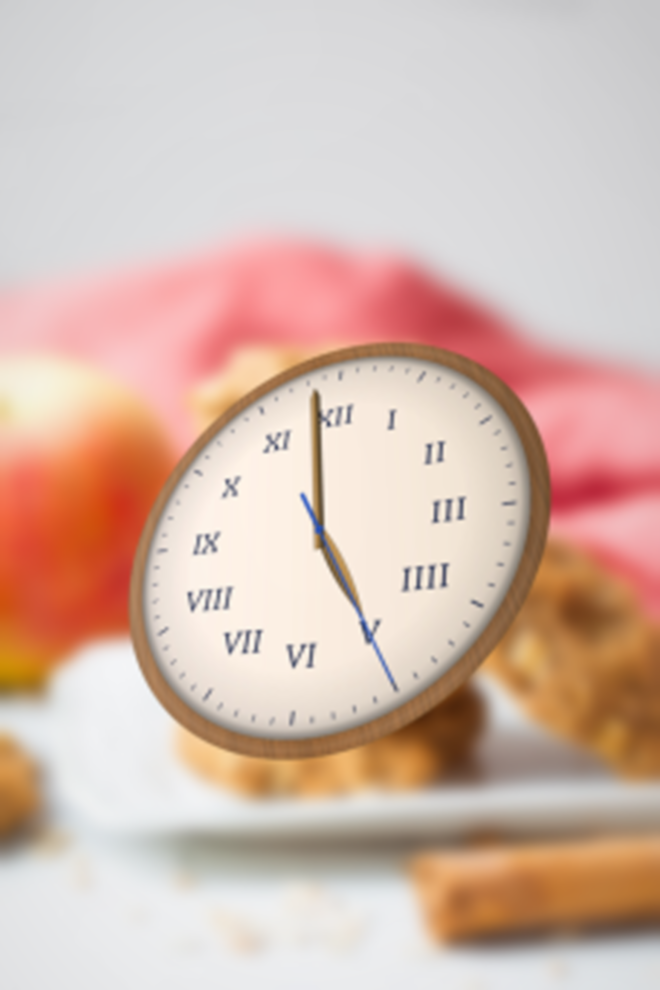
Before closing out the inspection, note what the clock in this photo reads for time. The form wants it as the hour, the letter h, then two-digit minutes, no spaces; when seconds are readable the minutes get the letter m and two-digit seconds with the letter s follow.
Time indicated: 4h58m25s
